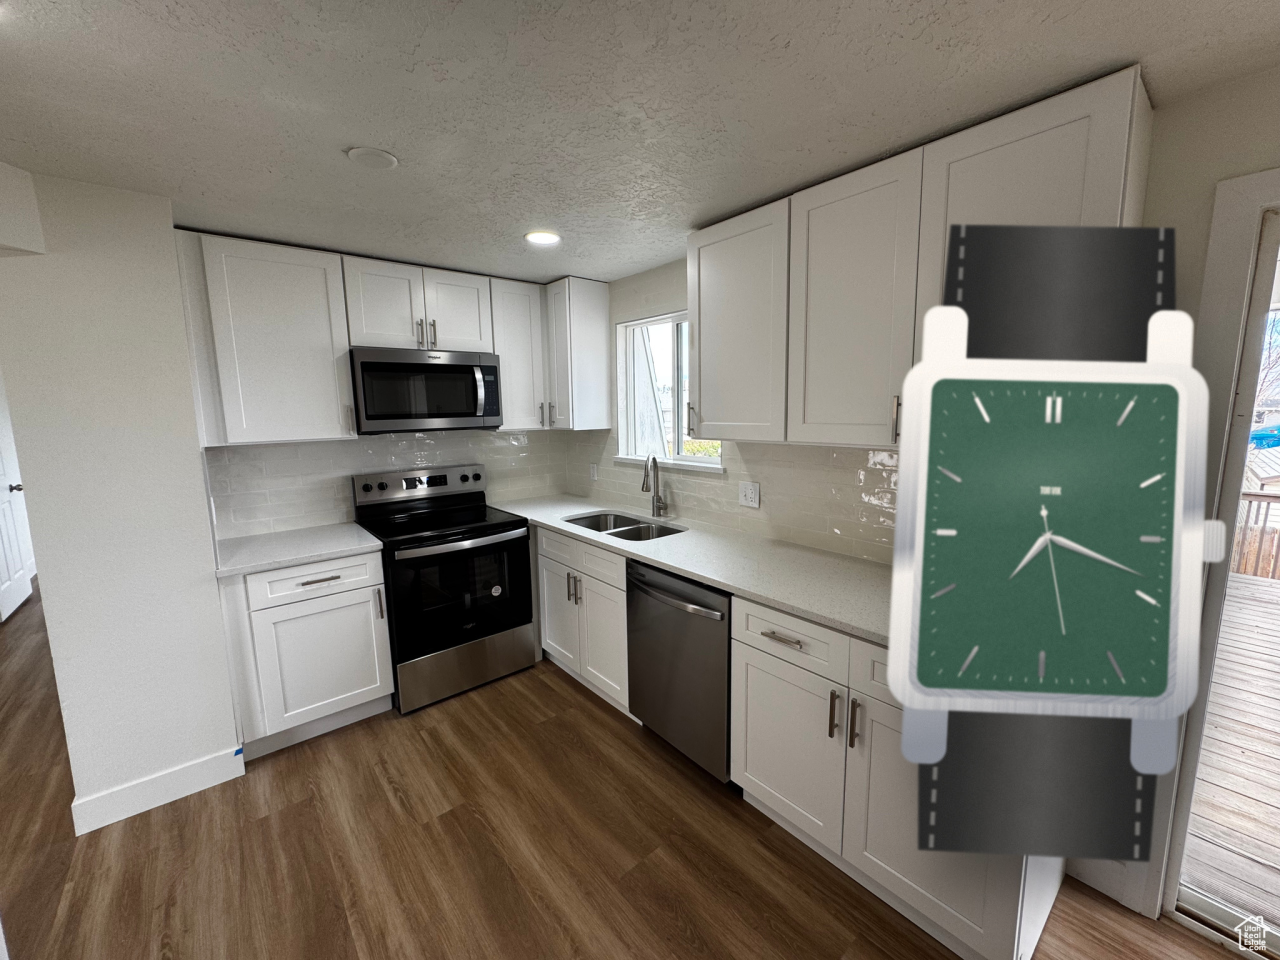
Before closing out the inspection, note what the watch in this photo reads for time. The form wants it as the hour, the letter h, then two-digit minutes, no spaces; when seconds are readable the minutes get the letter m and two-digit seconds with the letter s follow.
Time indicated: 7h18m28s
